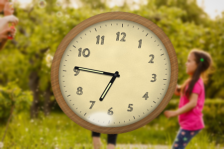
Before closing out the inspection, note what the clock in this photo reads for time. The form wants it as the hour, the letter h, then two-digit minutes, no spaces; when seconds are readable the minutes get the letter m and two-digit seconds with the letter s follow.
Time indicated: 6h46
